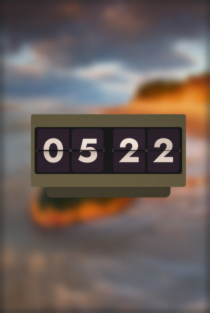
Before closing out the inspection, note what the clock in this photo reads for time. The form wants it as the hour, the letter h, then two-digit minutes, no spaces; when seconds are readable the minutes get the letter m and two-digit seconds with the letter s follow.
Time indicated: 5h22
